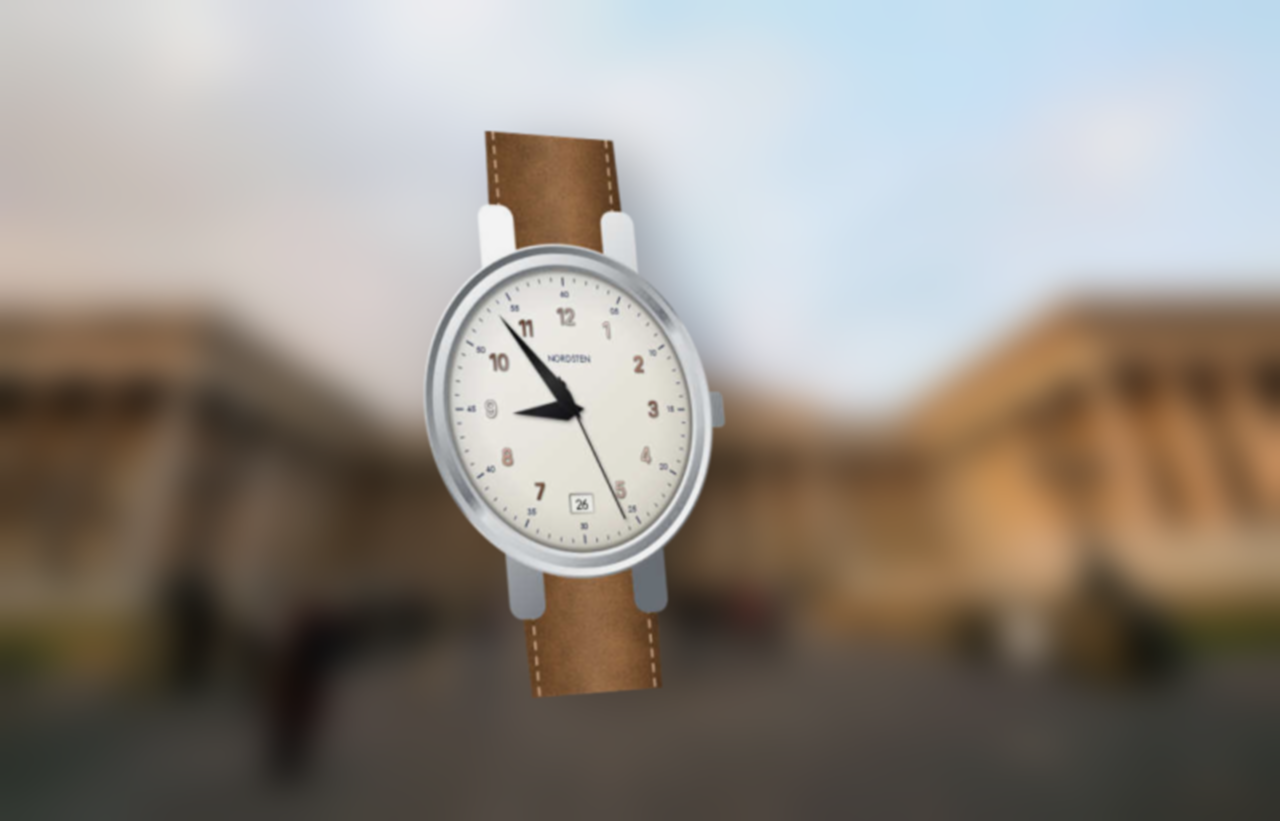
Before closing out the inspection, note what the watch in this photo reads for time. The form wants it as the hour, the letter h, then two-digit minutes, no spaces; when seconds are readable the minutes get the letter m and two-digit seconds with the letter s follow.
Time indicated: 8h53m26s
